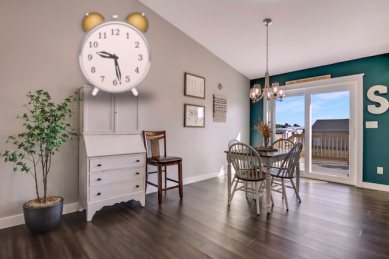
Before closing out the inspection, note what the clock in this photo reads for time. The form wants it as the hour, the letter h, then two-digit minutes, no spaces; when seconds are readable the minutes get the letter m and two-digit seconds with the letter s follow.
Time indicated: 9h28
